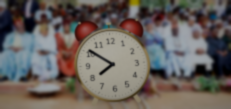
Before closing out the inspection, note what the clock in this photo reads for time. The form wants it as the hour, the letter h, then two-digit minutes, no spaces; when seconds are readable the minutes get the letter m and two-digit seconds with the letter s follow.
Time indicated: 7h51
